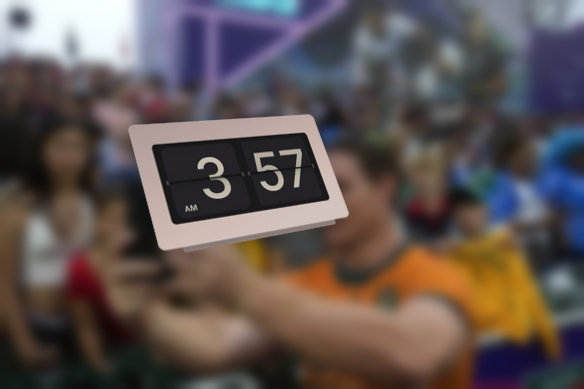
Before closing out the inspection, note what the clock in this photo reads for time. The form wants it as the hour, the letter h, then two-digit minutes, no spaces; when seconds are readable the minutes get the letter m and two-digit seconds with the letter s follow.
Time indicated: 3h57
